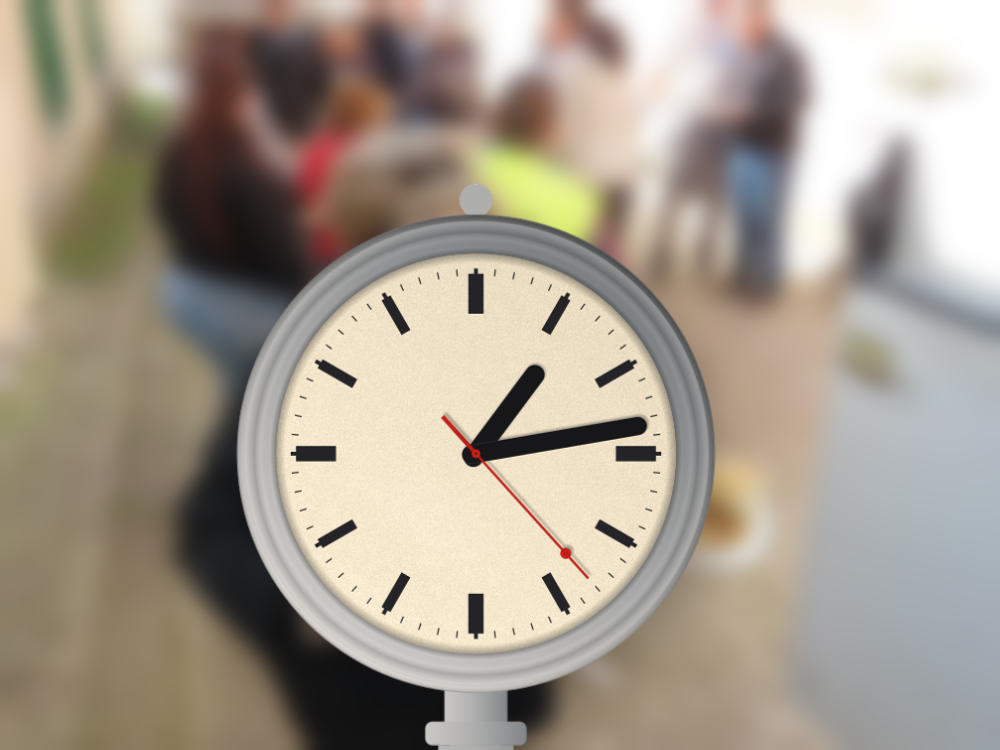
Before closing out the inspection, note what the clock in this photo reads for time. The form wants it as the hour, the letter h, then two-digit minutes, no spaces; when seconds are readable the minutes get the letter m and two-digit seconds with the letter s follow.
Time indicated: 1h13m23s
